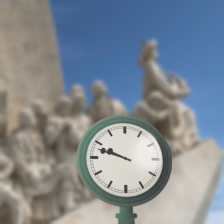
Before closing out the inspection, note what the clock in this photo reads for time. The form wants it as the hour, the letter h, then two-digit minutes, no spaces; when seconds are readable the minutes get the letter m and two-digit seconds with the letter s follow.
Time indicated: 9h48
